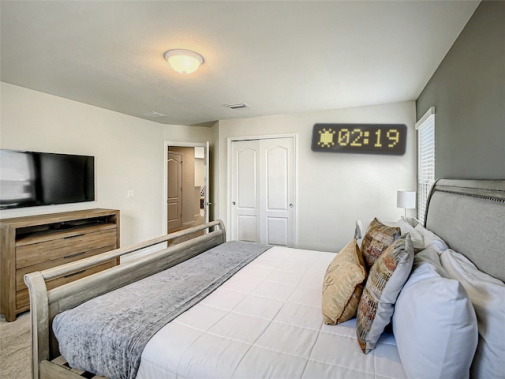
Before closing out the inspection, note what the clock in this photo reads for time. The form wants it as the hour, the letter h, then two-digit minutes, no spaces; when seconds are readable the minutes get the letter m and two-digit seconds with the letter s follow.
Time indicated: 2h19
